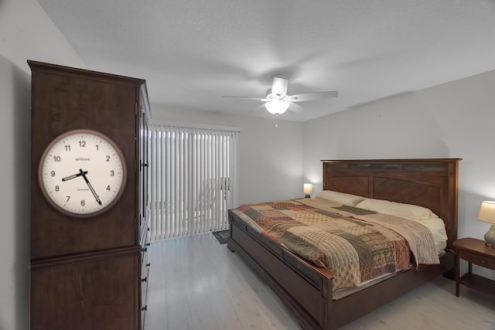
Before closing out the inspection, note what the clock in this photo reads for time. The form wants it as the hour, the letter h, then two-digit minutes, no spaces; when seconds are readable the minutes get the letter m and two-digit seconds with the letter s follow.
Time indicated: 8h25
